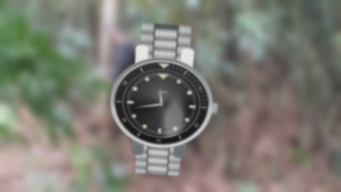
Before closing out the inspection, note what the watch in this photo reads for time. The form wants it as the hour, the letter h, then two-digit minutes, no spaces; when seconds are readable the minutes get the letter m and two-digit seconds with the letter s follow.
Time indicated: 11h43
